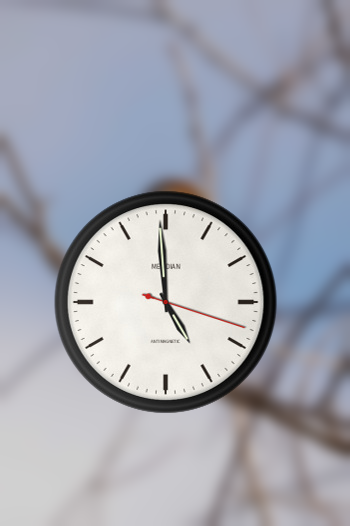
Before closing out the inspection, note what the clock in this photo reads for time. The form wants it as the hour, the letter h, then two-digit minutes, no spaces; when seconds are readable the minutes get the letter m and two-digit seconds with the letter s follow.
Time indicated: 4h59m18s
